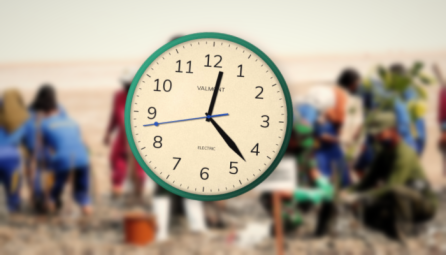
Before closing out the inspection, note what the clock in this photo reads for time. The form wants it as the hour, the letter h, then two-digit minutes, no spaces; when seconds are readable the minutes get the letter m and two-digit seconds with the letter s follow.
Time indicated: 12h22m43s
